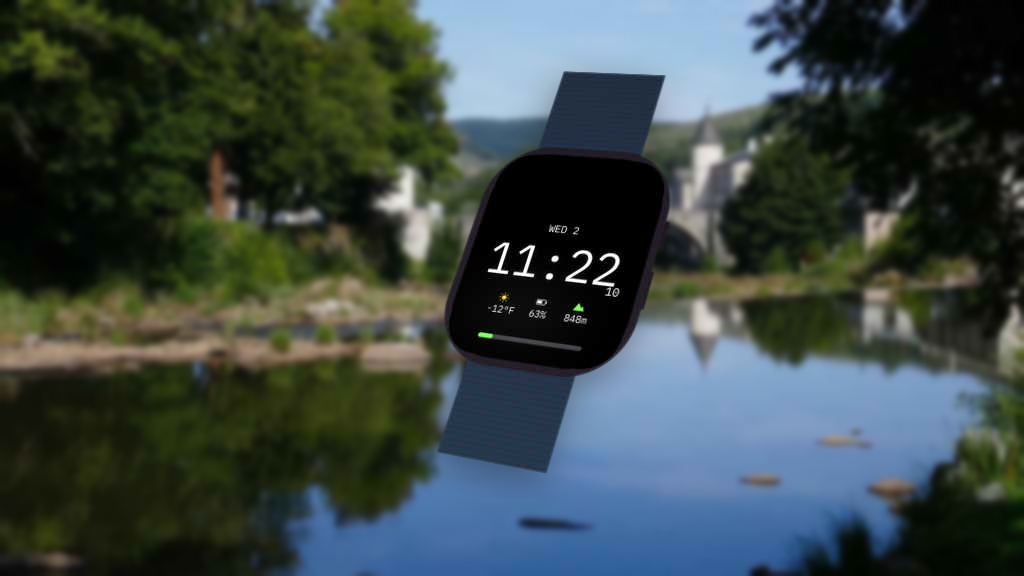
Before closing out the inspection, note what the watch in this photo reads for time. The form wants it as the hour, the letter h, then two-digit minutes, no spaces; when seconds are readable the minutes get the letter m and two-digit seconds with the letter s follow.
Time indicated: 11h22m10s
